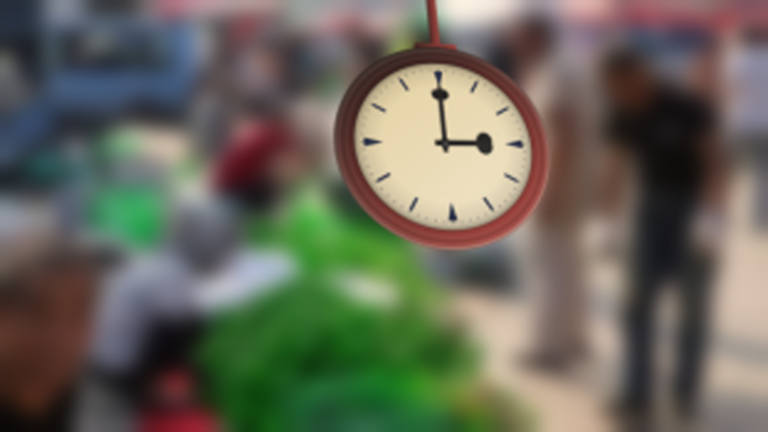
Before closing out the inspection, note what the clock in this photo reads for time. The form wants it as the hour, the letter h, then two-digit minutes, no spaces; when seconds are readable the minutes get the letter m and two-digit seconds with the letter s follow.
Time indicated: 3h00
